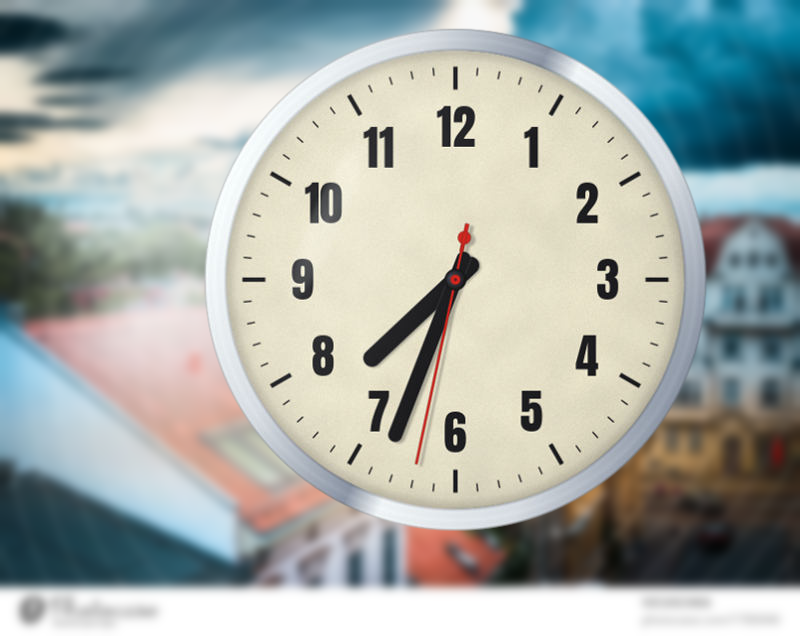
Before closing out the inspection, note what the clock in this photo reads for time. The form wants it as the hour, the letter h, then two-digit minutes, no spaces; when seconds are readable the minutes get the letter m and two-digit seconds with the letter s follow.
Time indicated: 7h33m32s
